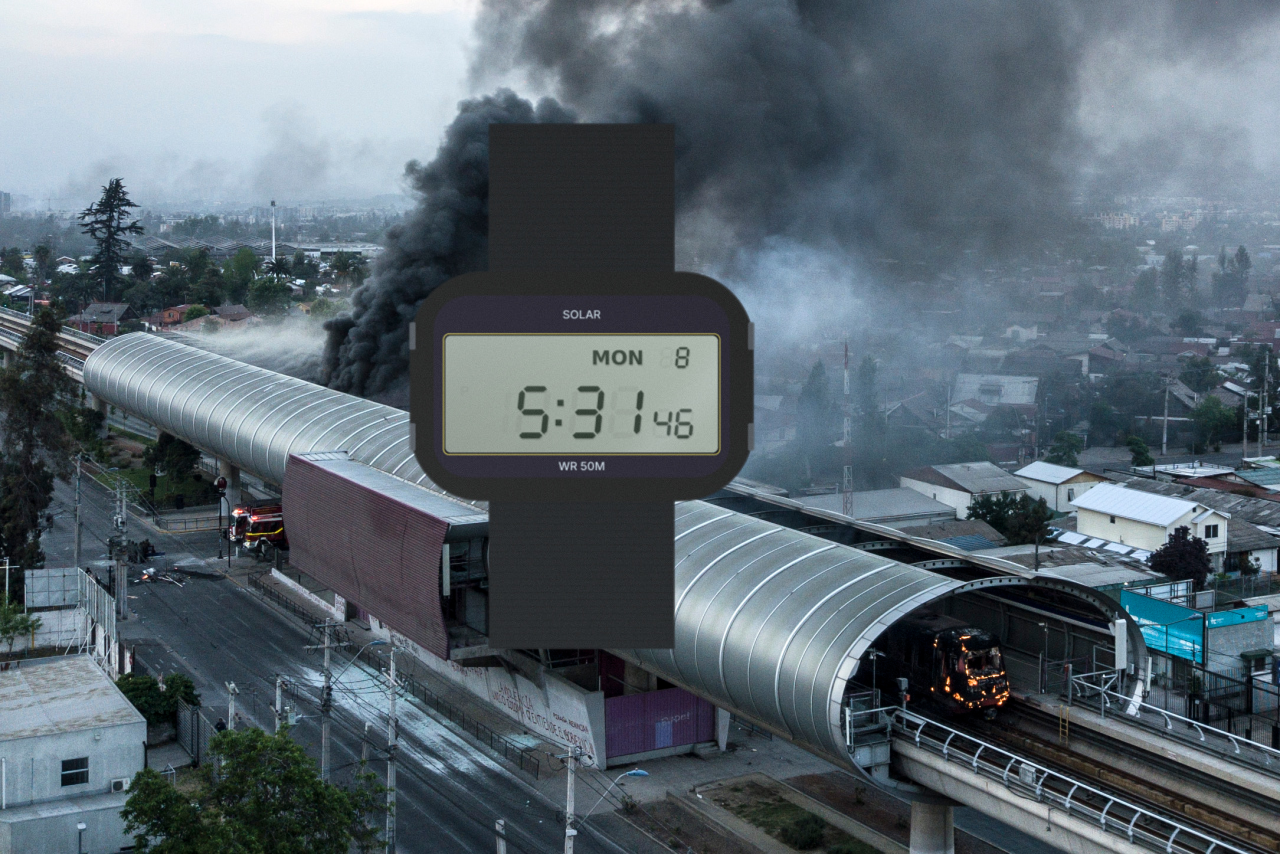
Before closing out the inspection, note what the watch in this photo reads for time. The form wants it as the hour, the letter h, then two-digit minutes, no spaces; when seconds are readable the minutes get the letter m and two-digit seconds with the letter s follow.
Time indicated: 5h31m46s
